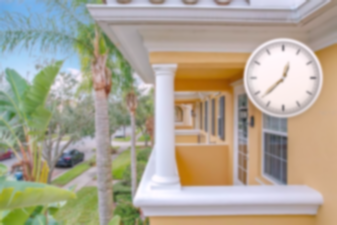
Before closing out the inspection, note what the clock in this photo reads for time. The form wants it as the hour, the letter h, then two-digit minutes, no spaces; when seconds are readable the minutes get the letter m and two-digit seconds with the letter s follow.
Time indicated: 12h38
